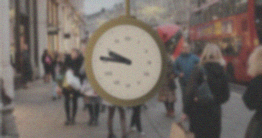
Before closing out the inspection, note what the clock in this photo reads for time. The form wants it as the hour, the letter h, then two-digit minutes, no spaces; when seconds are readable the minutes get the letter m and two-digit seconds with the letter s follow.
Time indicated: 9h46
